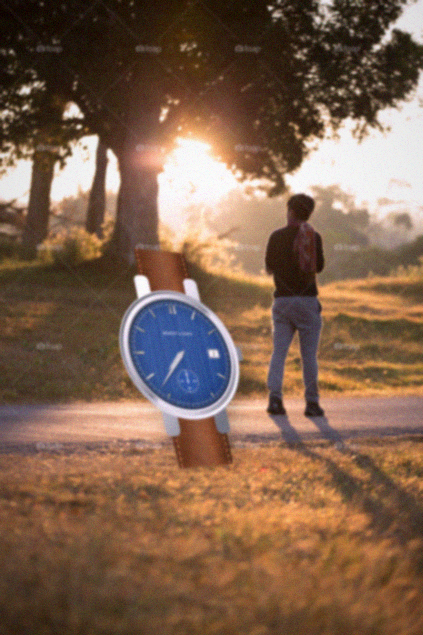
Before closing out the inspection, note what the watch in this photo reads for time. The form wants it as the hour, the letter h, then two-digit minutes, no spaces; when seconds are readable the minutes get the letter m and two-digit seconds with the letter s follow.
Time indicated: 7h37
